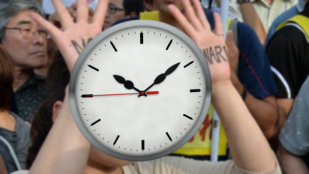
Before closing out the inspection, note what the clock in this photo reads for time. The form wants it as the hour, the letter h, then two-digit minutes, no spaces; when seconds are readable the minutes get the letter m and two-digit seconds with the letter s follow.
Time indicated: 10h08m45s
